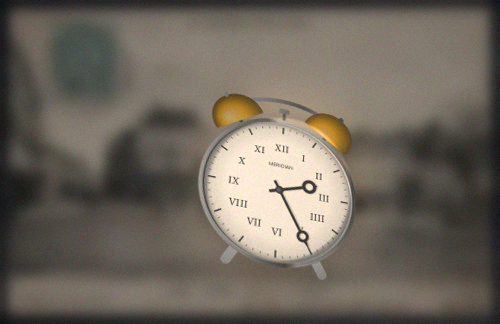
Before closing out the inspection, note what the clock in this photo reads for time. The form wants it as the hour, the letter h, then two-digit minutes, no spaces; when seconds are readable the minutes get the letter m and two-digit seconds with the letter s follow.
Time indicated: 2h25
